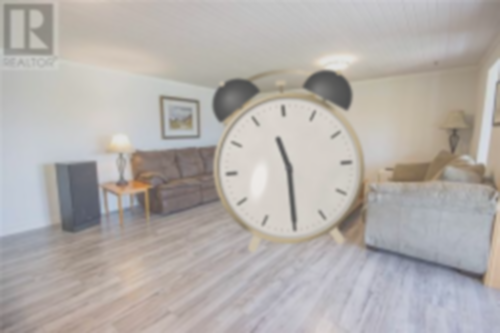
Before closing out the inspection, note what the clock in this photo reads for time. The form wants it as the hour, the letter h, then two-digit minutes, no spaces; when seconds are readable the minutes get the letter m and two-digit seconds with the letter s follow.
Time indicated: 11h30
